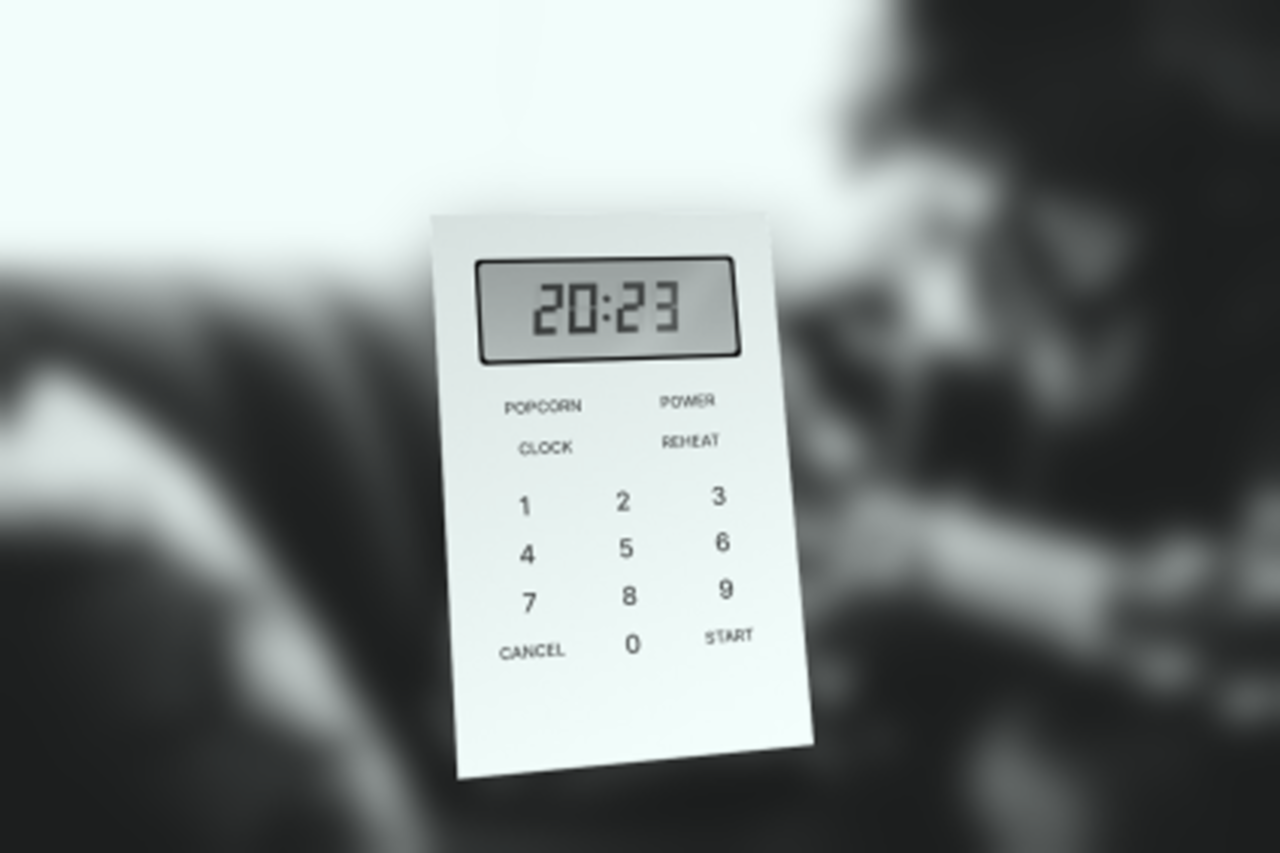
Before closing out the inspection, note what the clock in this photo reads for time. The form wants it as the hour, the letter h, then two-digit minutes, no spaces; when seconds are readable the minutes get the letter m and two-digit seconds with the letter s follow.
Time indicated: 20h23
